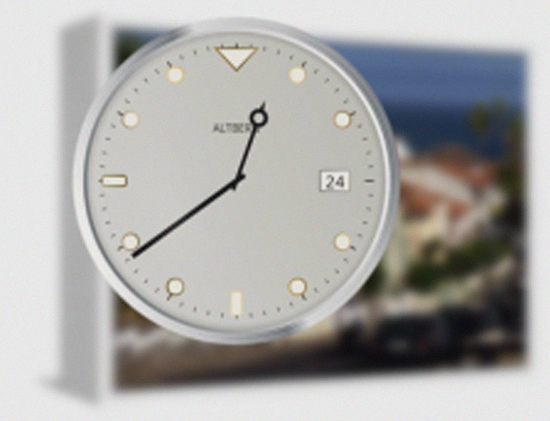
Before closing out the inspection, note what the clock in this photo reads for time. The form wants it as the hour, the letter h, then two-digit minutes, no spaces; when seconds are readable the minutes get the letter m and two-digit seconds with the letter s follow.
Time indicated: 12h39
